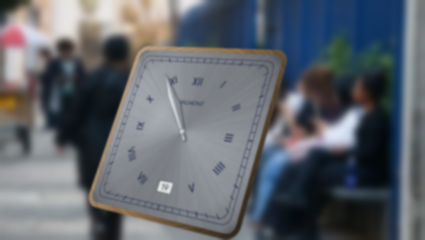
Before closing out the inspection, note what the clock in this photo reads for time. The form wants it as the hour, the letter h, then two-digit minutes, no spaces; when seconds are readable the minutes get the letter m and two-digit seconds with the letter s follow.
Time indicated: 10h54
